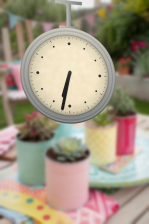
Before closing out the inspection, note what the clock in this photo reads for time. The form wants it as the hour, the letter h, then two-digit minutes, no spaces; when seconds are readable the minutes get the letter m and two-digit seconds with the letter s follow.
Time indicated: 6h32
